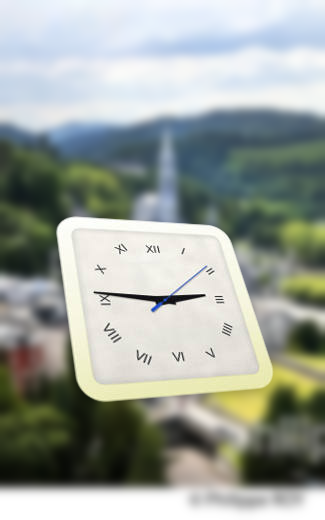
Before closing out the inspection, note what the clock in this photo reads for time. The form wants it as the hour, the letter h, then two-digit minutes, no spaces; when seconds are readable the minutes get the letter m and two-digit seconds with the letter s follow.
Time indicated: 2h46m09s
